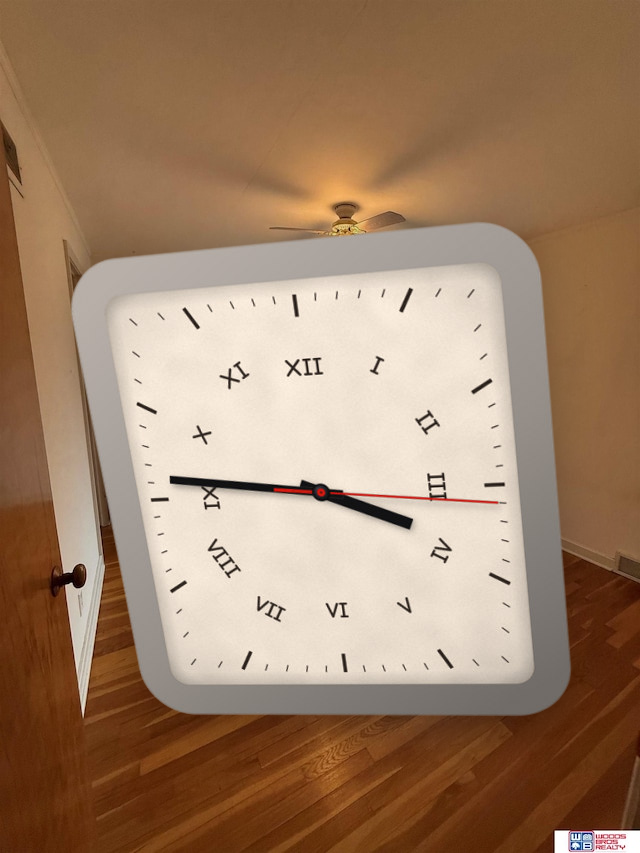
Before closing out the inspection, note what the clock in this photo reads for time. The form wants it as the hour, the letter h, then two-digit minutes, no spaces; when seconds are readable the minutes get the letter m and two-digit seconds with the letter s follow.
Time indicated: 3h46m16s
